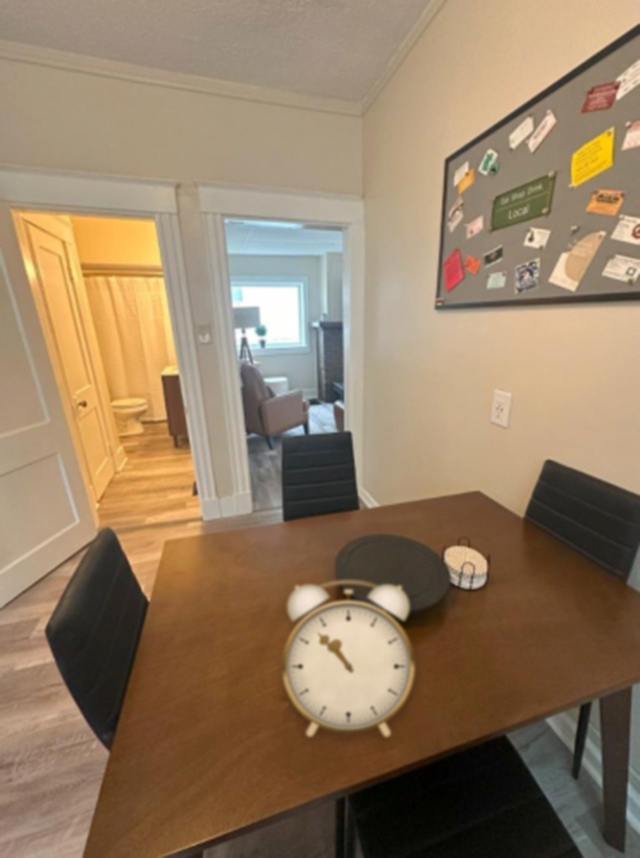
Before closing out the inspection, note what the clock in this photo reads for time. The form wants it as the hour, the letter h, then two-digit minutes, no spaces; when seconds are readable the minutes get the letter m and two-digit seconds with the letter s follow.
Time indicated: 10h53
